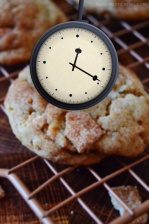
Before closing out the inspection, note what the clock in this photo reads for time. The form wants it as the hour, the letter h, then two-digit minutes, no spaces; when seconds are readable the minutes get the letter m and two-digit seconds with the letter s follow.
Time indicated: 12h19
